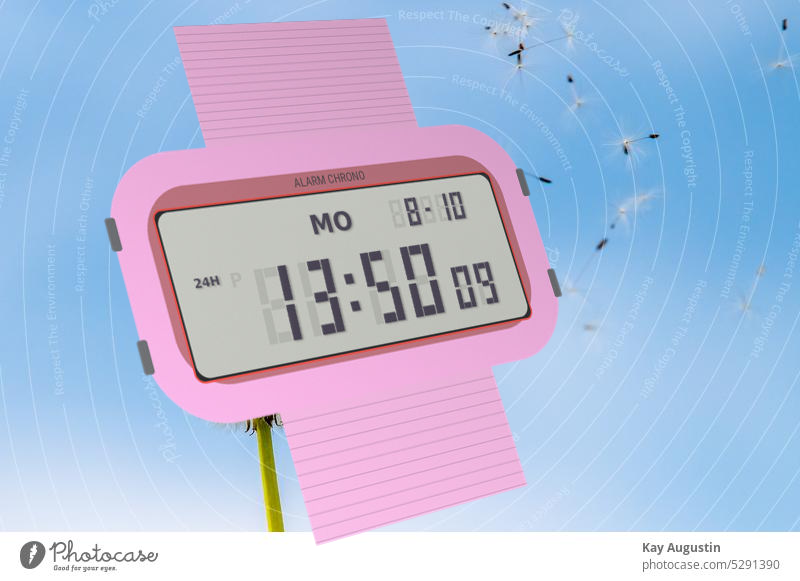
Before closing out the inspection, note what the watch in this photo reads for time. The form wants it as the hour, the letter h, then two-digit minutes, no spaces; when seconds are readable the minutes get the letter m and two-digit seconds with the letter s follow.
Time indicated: 13h50m09s
